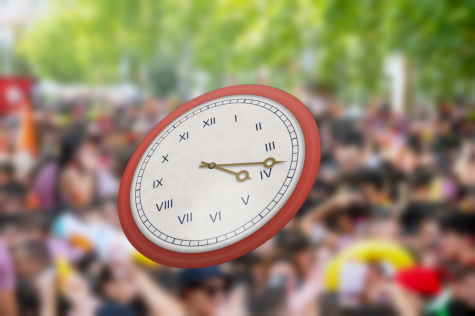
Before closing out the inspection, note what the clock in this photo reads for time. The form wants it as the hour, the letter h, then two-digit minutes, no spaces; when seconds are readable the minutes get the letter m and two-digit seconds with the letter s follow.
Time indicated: 4h18
